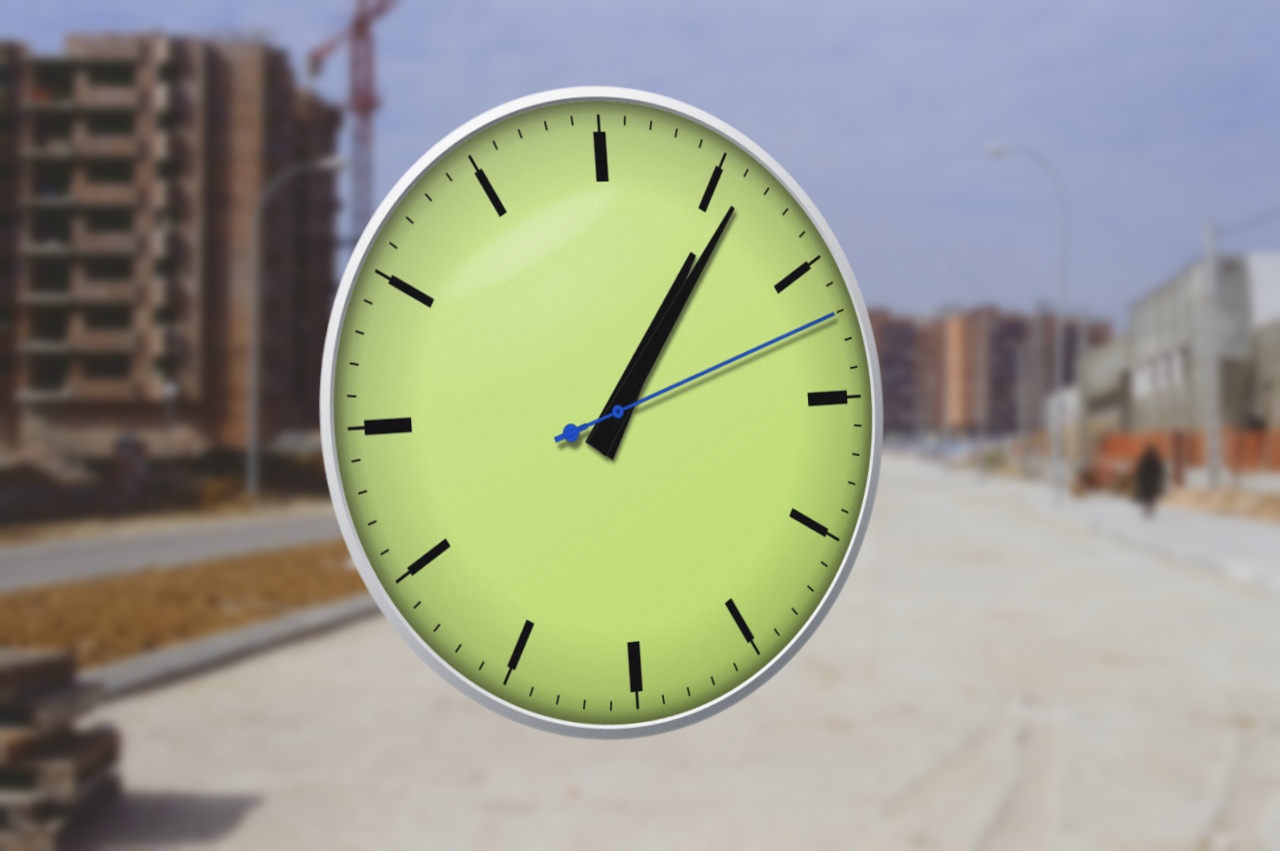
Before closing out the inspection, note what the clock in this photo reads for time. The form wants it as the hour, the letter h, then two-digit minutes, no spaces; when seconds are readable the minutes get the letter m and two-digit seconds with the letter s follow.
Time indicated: 1h06m12s
